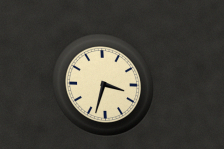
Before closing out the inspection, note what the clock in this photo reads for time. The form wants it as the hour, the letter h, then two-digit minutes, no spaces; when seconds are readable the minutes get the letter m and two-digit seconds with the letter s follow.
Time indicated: 3h33
